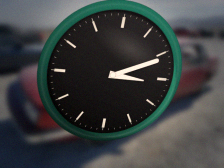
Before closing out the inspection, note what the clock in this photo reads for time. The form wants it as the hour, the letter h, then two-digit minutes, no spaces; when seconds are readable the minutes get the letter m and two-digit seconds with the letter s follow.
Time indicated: 3h11
